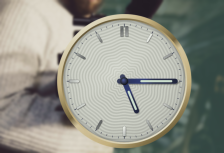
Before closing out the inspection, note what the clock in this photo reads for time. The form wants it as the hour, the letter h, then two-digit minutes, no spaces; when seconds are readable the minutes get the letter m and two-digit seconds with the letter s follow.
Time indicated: 5h15
